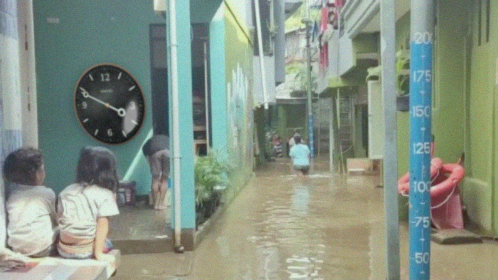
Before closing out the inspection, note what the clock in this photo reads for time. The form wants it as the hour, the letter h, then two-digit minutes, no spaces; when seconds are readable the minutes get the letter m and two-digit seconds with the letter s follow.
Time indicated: 3h49
